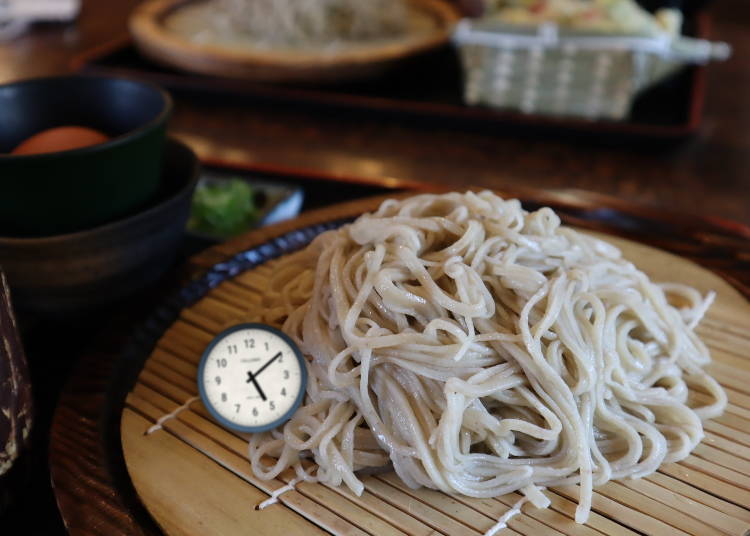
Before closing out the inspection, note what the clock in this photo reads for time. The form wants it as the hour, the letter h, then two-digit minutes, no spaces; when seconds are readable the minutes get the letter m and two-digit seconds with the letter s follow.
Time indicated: 5h09
